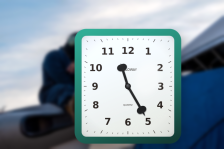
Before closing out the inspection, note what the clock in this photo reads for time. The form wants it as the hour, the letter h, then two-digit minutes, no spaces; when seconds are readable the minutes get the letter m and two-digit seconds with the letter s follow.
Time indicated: 11h25
